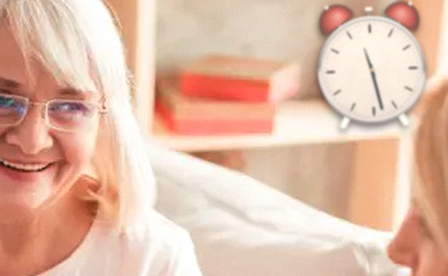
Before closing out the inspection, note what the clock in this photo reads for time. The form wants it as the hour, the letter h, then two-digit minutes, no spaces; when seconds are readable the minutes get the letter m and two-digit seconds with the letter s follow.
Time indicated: 11h28
